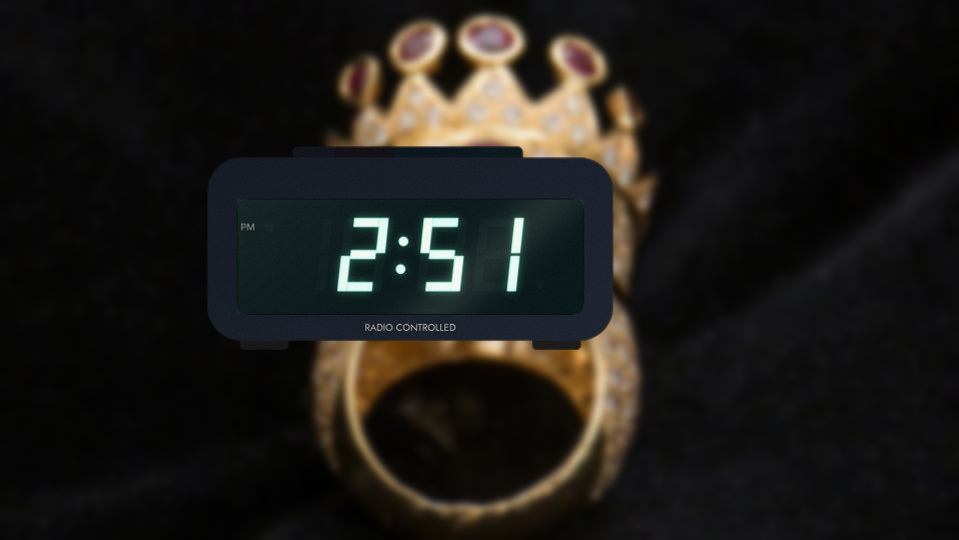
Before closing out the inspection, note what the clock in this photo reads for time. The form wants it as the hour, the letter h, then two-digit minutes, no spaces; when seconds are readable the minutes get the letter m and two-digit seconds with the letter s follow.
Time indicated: 2h51
